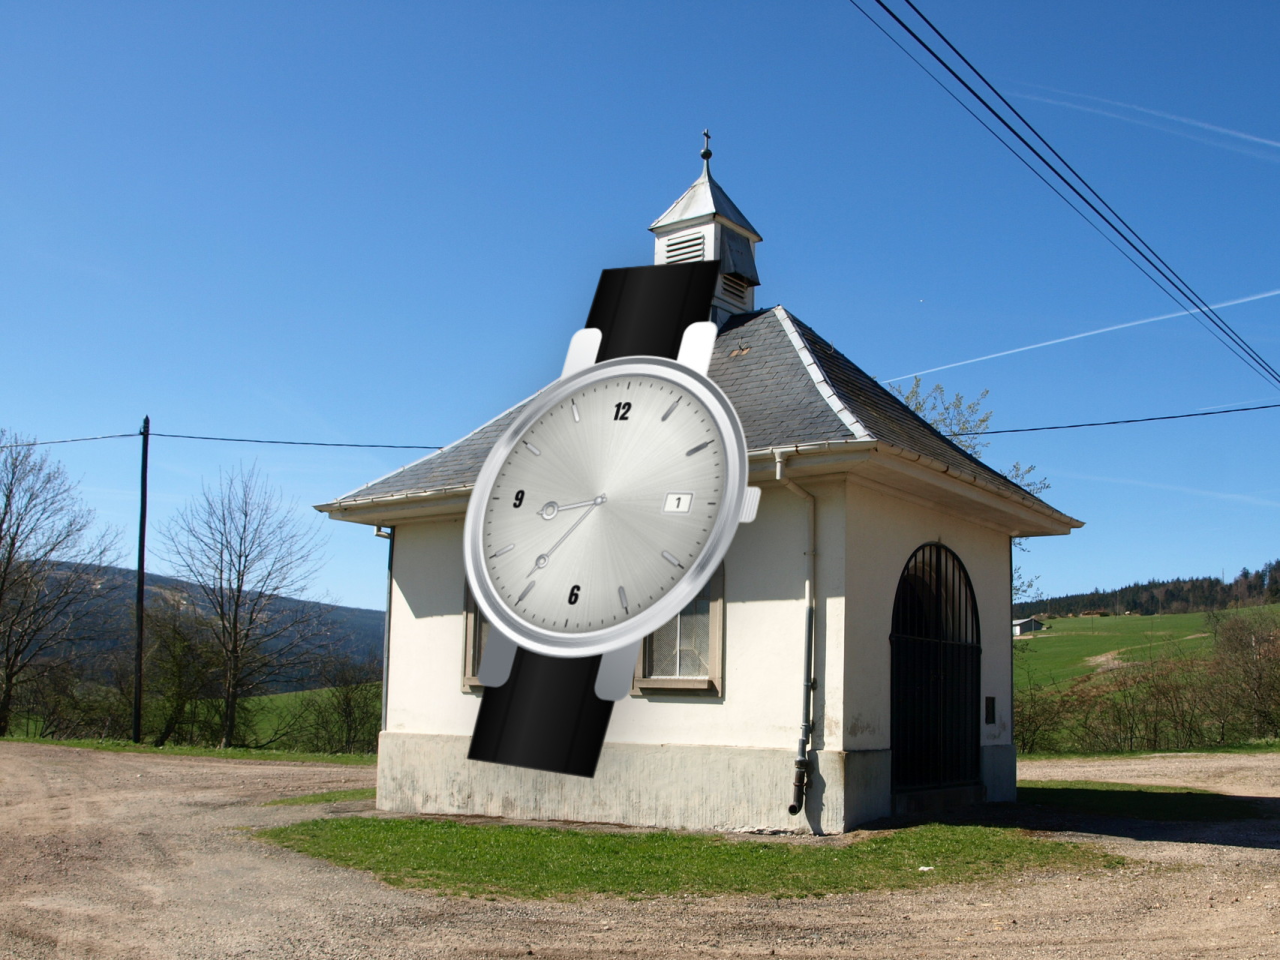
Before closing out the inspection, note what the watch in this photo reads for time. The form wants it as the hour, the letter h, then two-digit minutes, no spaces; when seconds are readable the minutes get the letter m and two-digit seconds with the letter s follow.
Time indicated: 8h36
